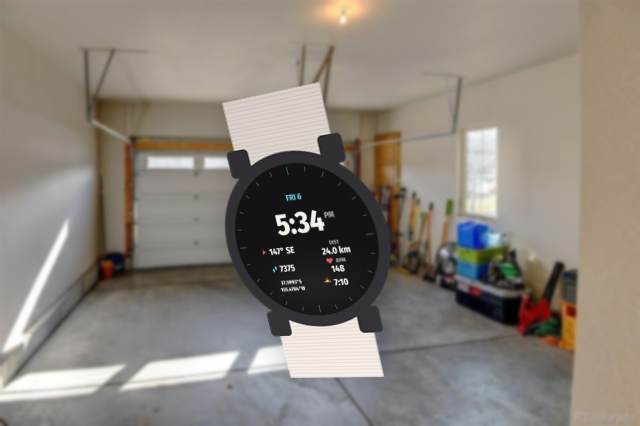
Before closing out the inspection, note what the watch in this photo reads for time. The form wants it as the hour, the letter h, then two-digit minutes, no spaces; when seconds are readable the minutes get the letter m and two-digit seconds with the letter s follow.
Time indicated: 5h34
